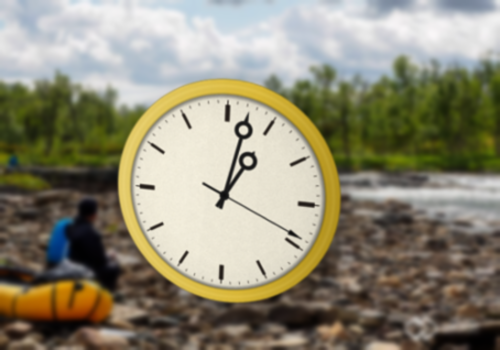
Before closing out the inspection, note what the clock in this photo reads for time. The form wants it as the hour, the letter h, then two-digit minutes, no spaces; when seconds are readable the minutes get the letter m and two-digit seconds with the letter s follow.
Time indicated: 1h02m19s
